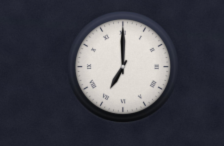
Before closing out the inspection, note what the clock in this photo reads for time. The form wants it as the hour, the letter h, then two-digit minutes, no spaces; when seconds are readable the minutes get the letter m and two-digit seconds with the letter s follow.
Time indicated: 7h00
